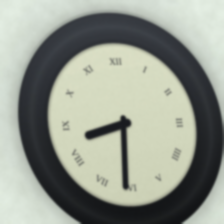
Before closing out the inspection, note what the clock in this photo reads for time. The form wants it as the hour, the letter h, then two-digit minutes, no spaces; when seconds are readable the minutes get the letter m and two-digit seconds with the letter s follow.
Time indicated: 8h31
